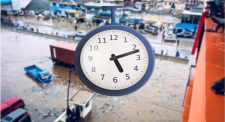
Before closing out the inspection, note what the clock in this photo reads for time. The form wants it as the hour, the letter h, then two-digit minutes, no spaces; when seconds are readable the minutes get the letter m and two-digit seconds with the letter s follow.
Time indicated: 5h12
